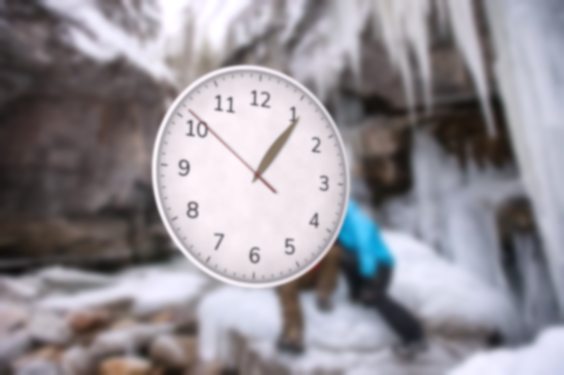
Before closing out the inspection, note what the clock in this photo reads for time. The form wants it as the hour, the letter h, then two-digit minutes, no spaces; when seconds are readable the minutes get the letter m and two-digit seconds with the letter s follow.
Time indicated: 1h05m51s
